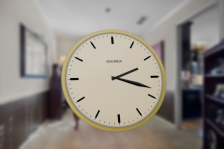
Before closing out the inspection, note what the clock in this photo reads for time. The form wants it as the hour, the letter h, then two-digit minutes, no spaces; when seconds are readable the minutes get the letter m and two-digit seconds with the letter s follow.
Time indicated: 2h18
